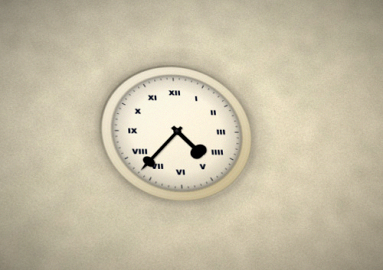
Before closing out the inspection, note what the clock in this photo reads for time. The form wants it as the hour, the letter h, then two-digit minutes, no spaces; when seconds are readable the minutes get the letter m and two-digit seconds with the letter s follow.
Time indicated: 4h37
